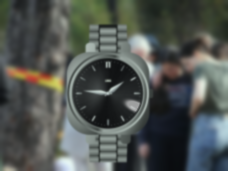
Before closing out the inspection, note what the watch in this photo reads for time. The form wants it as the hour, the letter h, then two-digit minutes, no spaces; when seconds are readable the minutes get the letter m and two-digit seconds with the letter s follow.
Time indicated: 1h46
